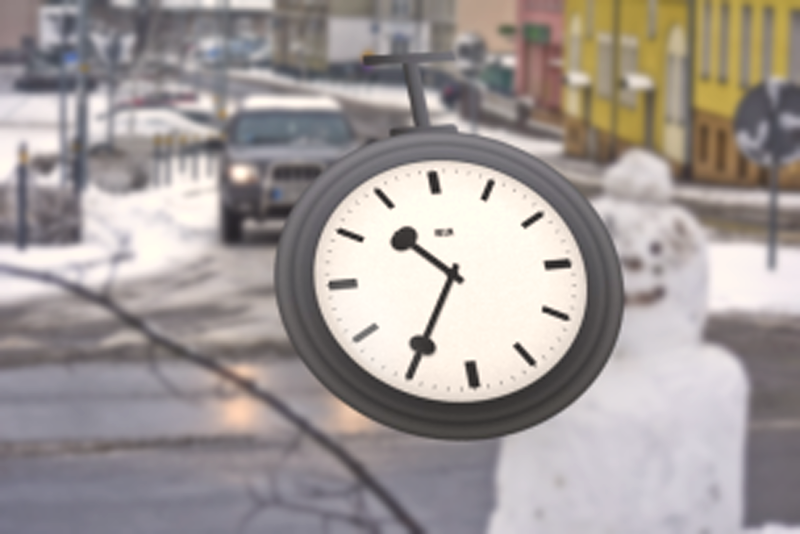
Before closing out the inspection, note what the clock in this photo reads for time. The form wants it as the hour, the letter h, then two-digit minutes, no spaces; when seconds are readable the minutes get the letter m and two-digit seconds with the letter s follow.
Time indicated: 10h35
